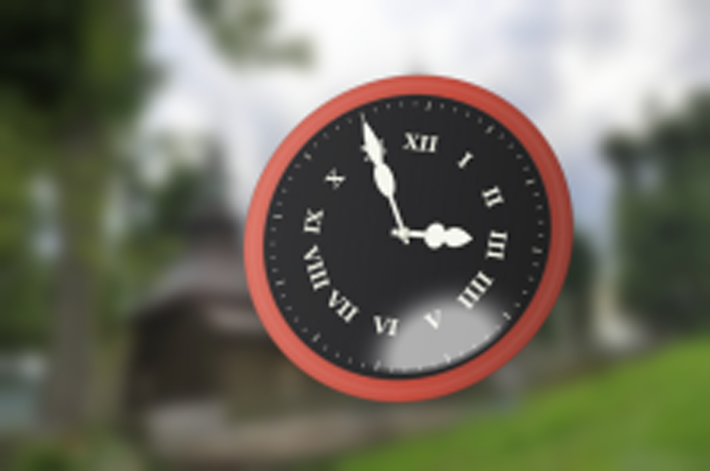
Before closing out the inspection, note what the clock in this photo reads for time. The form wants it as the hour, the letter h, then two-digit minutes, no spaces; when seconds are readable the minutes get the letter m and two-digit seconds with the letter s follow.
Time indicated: 2h55
